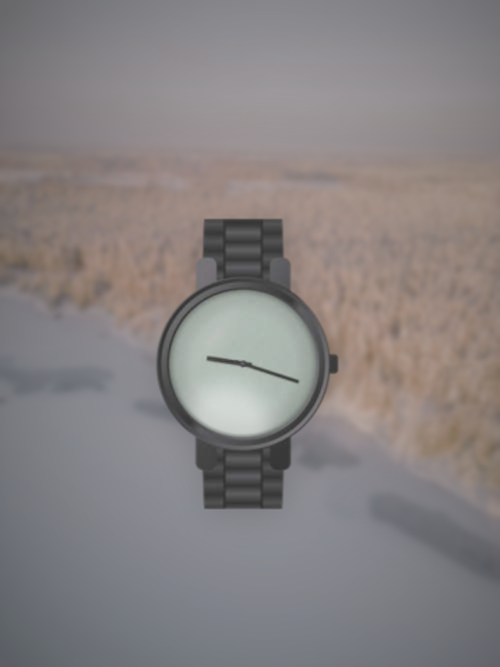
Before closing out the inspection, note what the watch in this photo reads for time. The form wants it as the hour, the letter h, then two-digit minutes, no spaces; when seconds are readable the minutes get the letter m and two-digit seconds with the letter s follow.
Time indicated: 9h18
